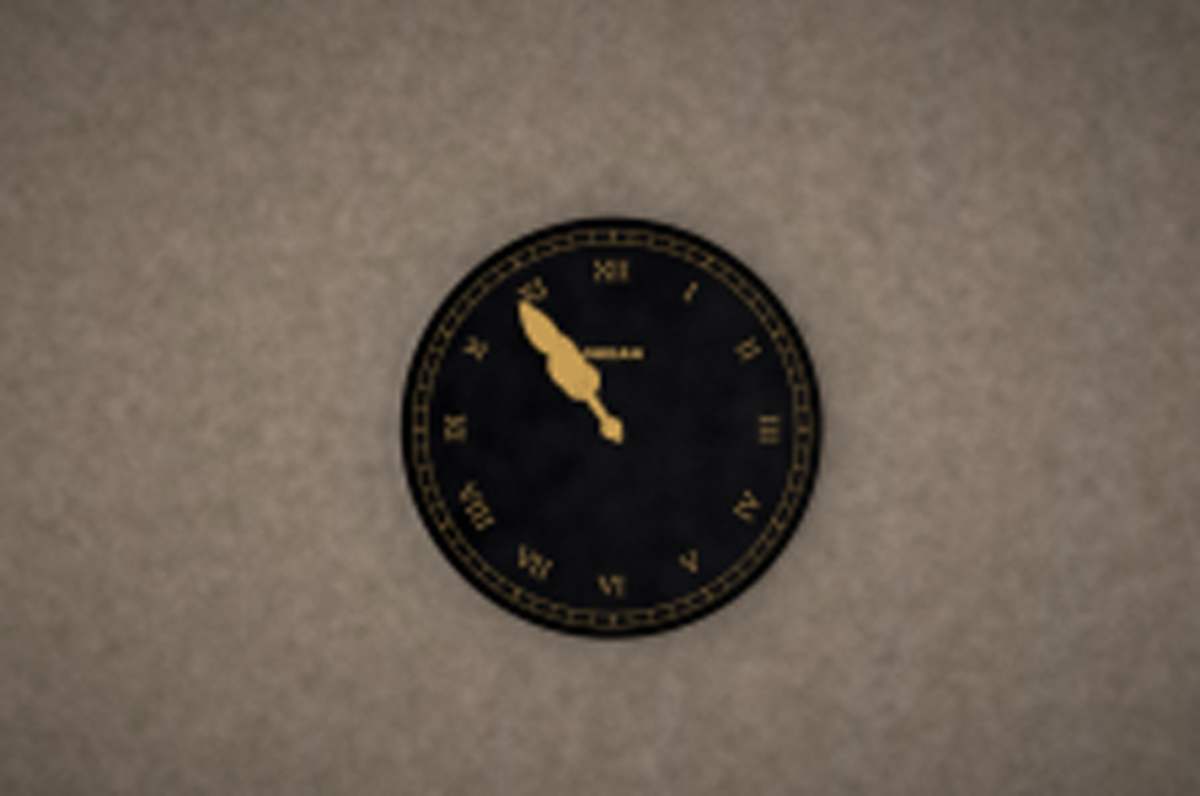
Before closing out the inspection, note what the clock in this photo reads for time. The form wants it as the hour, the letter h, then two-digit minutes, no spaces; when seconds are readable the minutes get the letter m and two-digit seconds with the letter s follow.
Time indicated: 10h54
